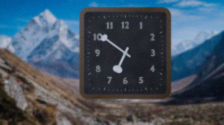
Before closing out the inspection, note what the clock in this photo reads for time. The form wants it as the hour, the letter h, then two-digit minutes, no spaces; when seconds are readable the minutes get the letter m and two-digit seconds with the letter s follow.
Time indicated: 6h51
